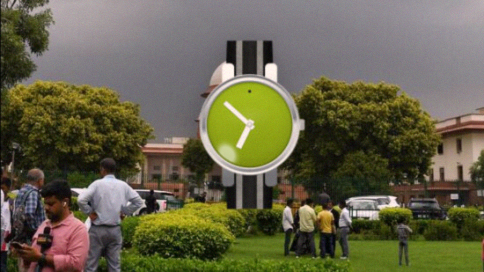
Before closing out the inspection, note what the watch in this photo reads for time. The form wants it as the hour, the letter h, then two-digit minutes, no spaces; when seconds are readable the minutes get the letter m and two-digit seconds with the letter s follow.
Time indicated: 6h52
